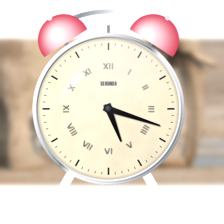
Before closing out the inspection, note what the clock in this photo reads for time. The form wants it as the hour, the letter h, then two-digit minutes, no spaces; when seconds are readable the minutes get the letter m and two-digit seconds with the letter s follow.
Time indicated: 5h18
